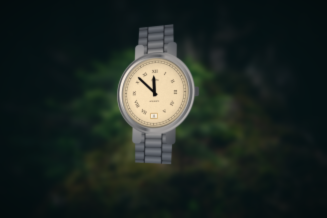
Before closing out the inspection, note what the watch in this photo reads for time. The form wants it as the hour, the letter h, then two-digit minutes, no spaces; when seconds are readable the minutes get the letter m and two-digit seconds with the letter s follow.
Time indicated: 11h52
